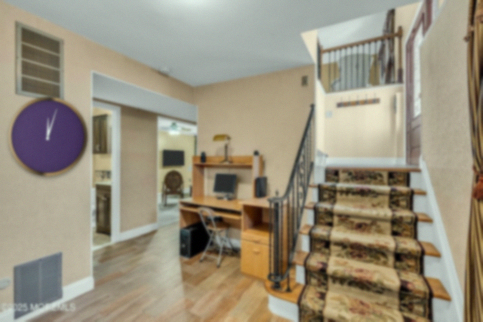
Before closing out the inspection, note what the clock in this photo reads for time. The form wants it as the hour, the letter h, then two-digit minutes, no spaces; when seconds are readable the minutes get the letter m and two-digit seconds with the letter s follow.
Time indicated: 12h03
